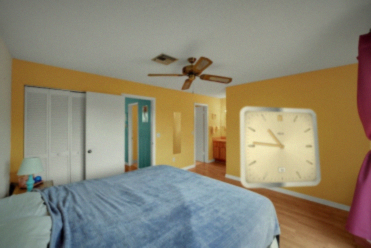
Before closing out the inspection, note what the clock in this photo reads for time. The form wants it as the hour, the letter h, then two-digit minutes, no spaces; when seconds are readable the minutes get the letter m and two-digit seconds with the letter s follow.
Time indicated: 10h46
